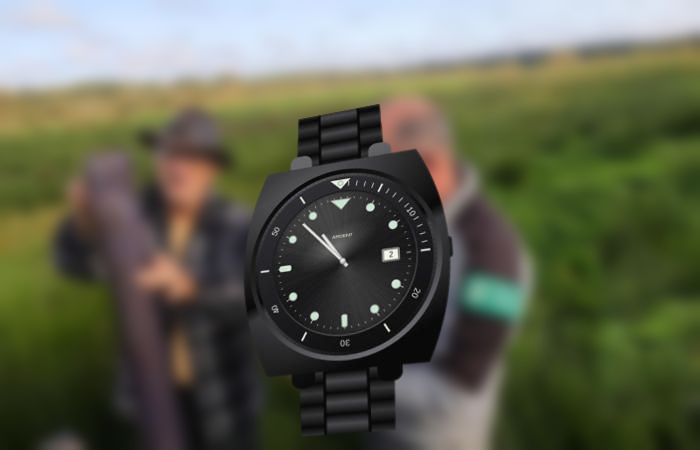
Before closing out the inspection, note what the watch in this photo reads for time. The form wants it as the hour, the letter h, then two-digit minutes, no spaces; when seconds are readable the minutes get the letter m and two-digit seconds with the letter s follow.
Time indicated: 10h53
